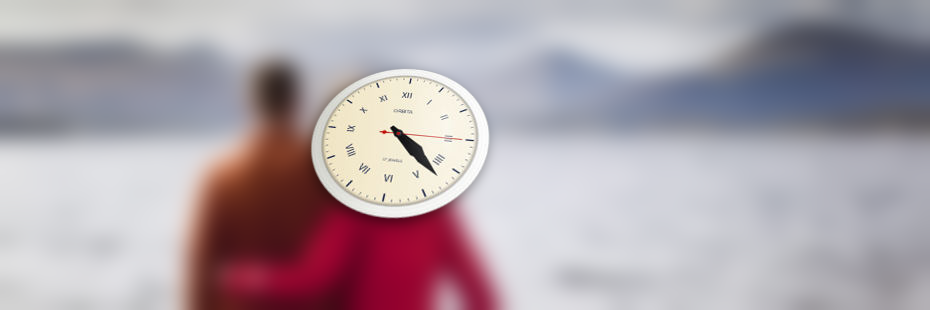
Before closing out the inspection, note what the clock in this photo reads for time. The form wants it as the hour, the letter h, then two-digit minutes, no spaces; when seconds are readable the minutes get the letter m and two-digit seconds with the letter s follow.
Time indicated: 4h22m15s
